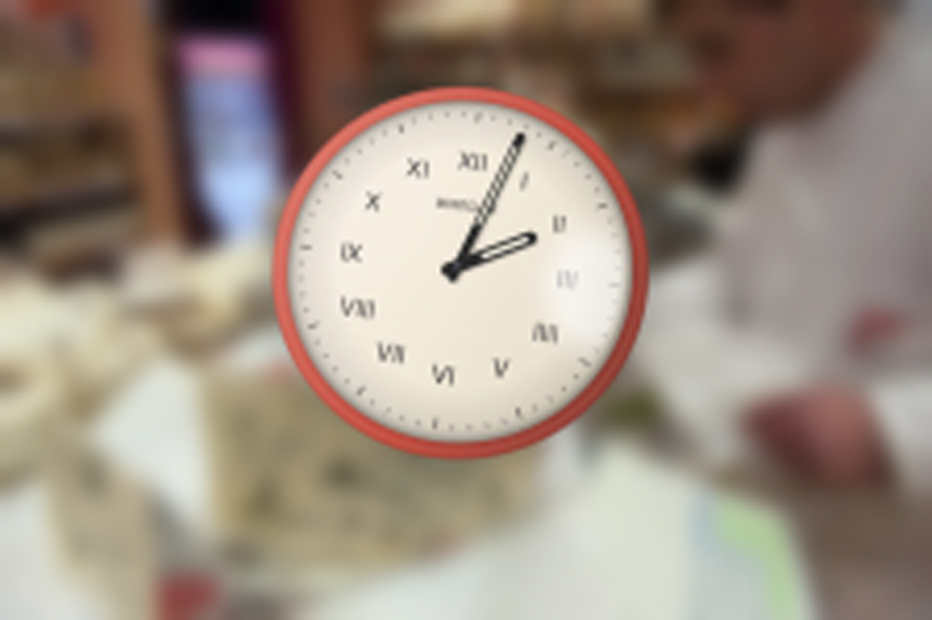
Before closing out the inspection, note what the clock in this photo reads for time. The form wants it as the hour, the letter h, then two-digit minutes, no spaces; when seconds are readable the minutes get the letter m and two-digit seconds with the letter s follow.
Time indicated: 2h03
